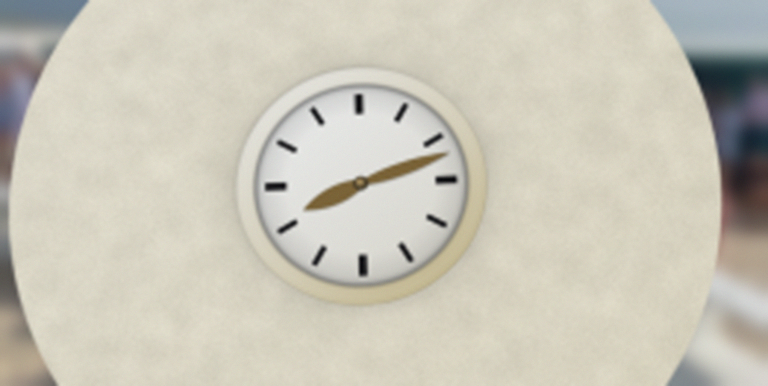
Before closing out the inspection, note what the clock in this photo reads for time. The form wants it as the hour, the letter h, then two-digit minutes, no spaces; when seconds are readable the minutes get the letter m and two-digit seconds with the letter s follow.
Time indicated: 8h12
